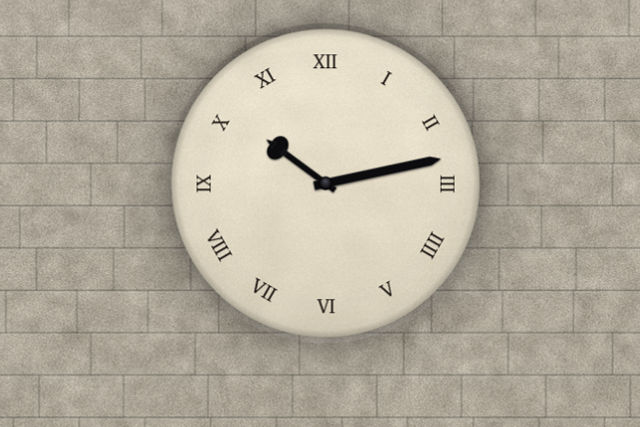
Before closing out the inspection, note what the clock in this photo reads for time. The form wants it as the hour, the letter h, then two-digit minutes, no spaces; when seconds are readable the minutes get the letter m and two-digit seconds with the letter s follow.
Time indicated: 10h13
